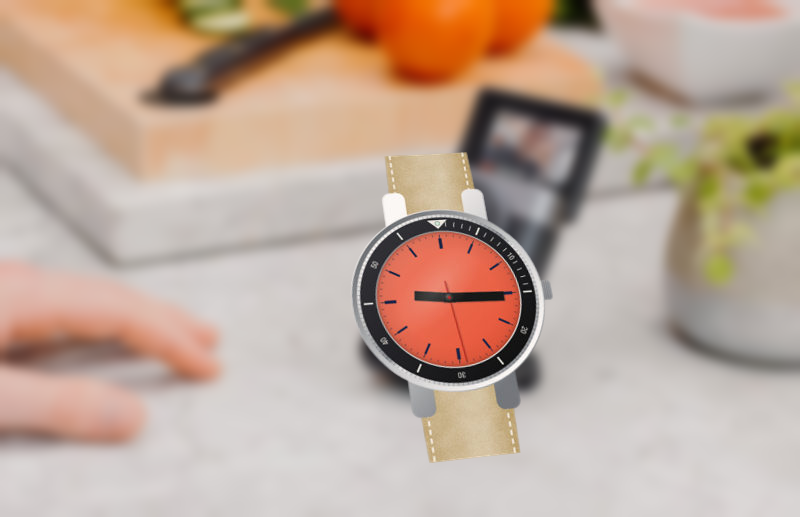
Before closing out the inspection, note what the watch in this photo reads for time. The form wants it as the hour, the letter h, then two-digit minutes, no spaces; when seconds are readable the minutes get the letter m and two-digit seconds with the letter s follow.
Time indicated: 9h15m29s
